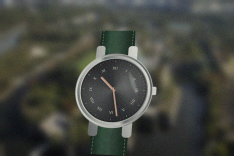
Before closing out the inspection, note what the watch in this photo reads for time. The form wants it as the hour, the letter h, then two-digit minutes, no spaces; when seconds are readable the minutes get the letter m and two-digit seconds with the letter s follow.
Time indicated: 10h28
